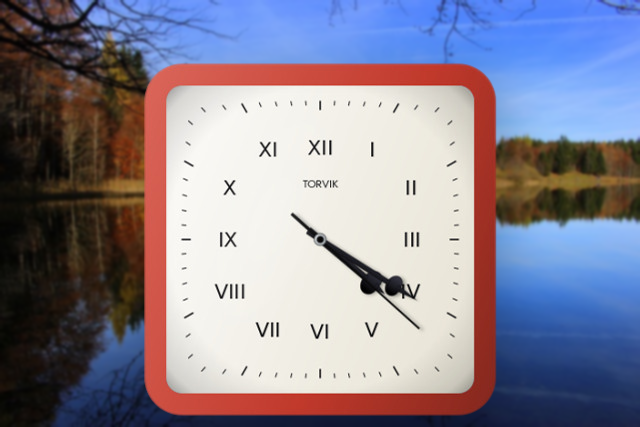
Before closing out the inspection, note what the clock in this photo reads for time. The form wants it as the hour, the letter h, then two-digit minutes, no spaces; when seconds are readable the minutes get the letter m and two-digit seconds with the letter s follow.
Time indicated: 4h20m22s
